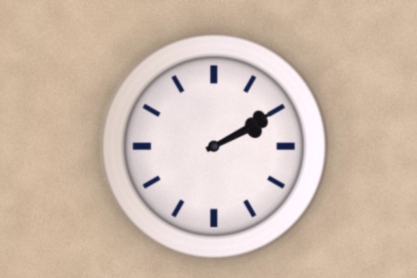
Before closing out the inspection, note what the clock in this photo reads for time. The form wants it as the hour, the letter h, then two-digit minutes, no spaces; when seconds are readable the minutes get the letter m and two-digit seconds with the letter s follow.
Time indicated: 2h10
